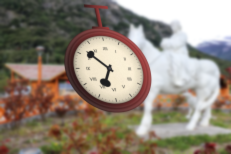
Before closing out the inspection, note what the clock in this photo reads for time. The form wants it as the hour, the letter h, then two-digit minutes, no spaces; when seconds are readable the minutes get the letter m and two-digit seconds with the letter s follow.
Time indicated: 6h52
